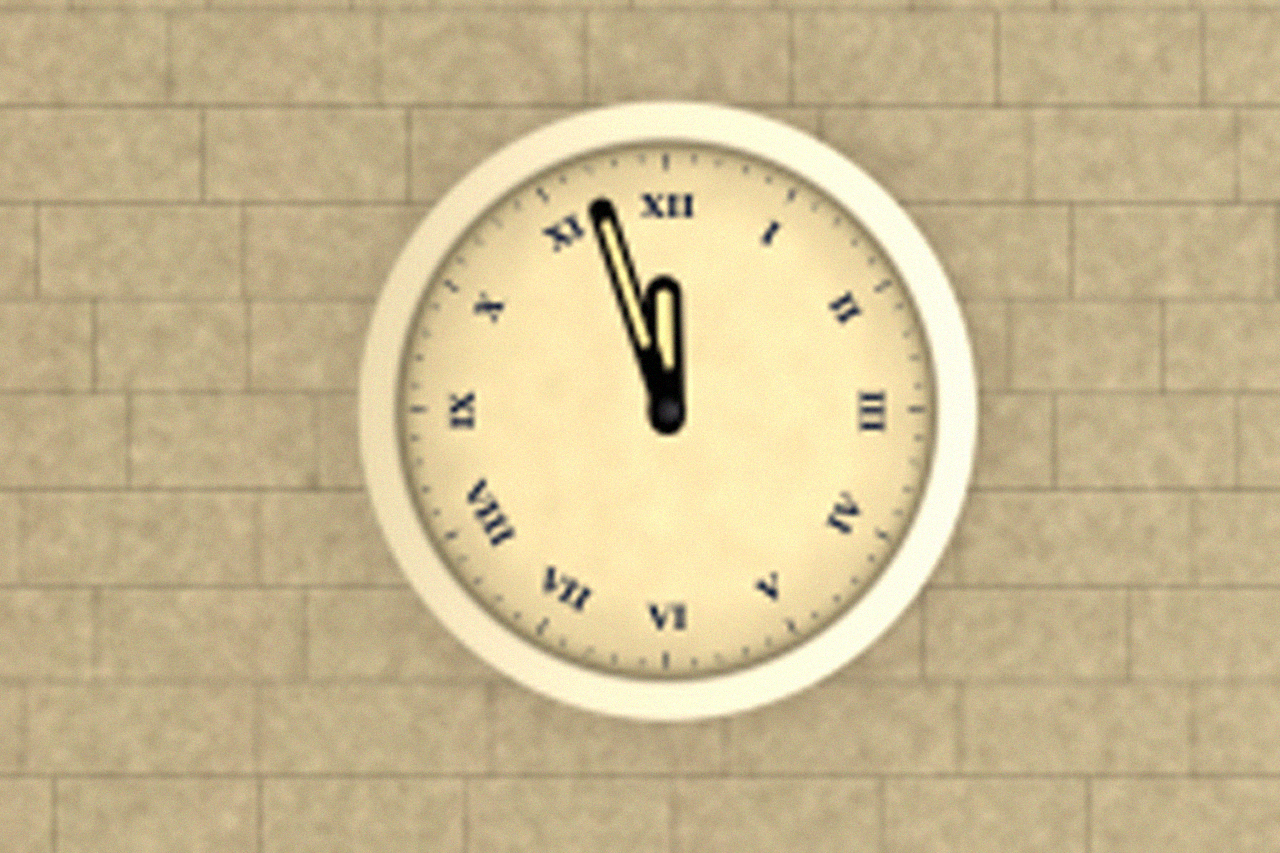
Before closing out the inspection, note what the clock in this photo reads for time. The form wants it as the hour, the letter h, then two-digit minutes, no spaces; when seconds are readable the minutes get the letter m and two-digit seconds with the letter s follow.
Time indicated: 11h57
